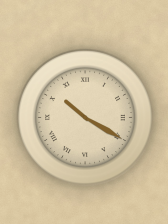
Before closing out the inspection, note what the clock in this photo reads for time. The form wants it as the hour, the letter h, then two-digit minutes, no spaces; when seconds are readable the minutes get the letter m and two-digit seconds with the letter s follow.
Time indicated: 10h20
